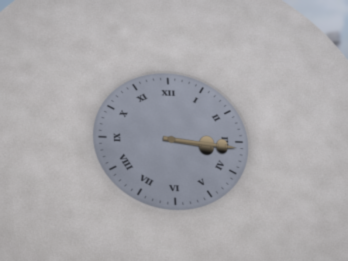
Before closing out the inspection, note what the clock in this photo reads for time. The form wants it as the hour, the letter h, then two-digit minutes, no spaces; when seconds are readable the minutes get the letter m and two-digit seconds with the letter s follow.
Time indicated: 3h16
